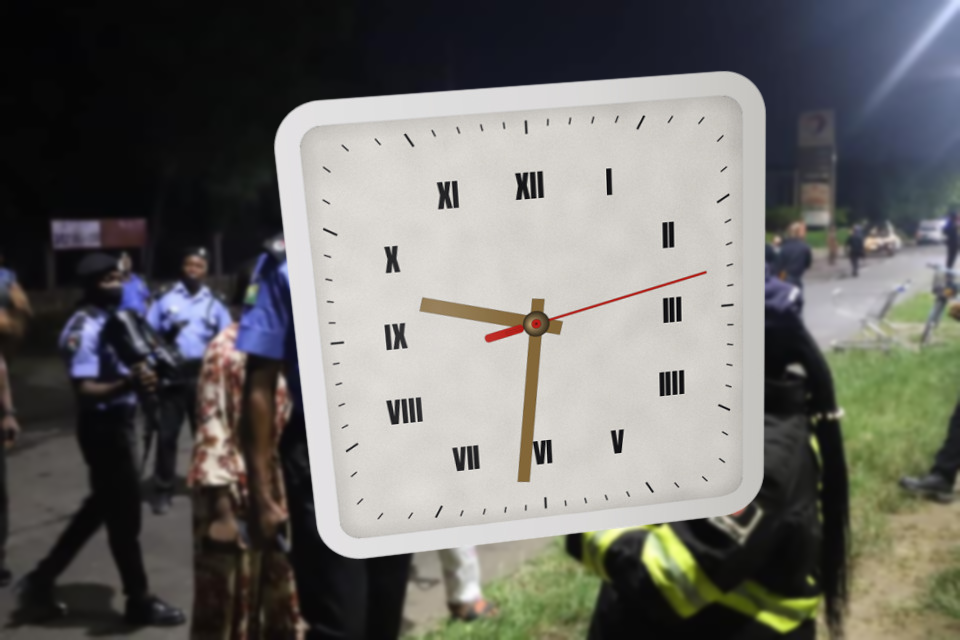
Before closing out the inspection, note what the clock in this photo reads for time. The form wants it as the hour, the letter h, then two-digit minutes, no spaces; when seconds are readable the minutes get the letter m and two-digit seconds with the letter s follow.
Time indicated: 9h31m13s
